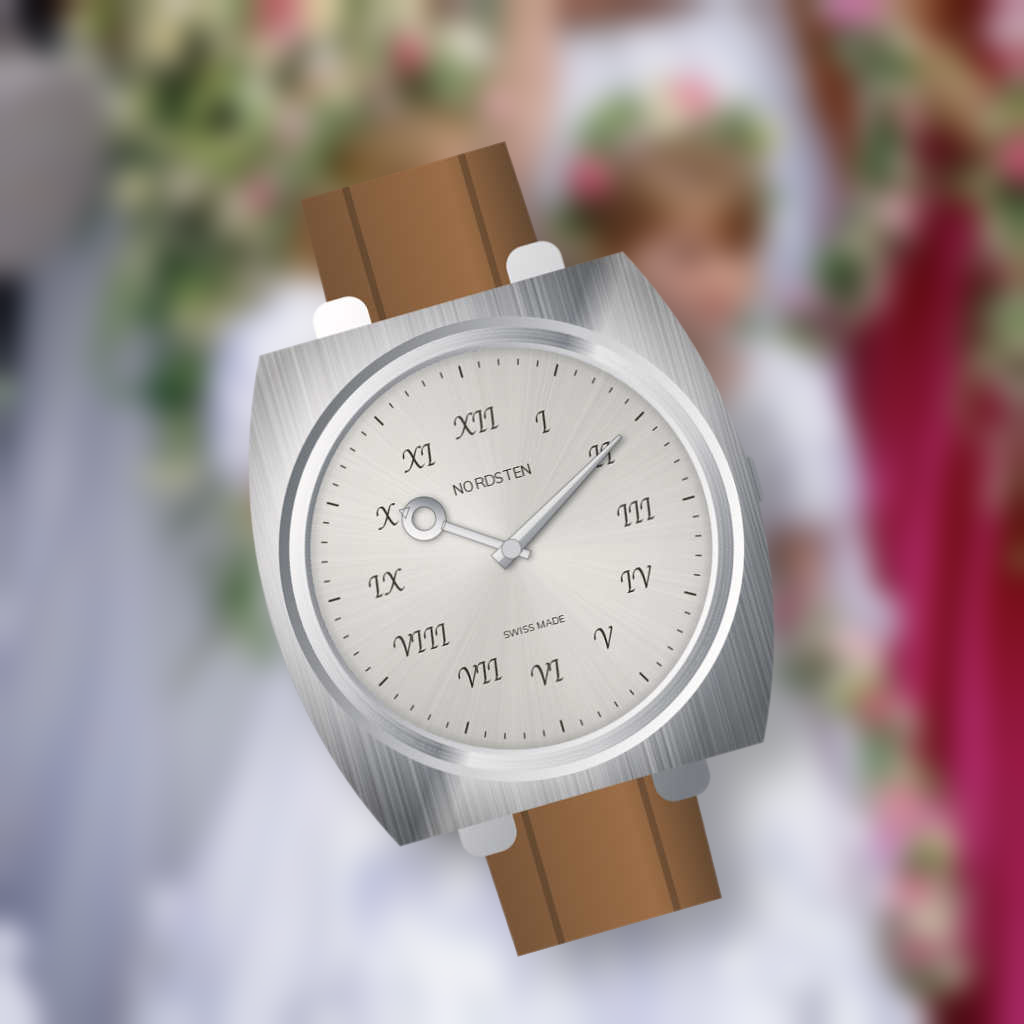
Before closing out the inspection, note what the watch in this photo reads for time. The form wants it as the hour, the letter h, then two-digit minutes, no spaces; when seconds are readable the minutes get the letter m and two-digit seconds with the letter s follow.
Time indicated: 10h10
